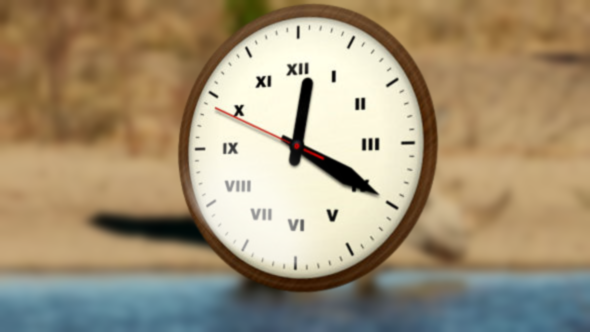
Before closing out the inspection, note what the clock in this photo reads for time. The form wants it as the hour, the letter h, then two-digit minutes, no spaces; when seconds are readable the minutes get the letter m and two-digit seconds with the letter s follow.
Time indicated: 12h19m49s
